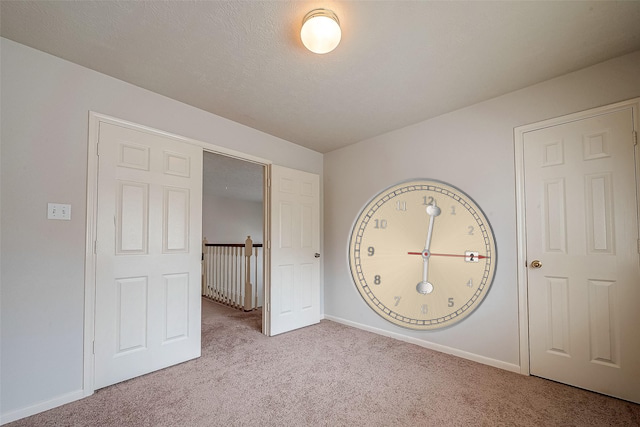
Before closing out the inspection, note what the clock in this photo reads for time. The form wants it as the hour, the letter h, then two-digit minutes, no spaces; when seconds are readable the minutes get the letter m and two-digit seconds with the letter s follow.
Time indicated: 6h01m15s
